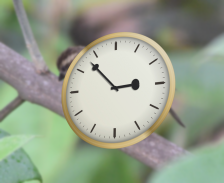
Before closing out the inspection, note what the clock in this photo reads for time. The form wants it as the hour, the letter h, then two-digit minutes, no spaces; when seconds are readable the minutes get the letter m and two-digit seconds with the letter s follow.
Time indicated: 2h53
